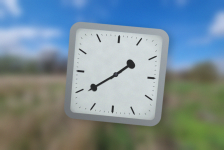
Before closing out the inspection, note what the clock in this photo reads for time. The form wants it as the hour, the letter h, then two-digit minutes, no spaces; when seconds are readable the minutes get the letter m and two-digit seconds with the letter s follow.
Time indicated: 1h39
